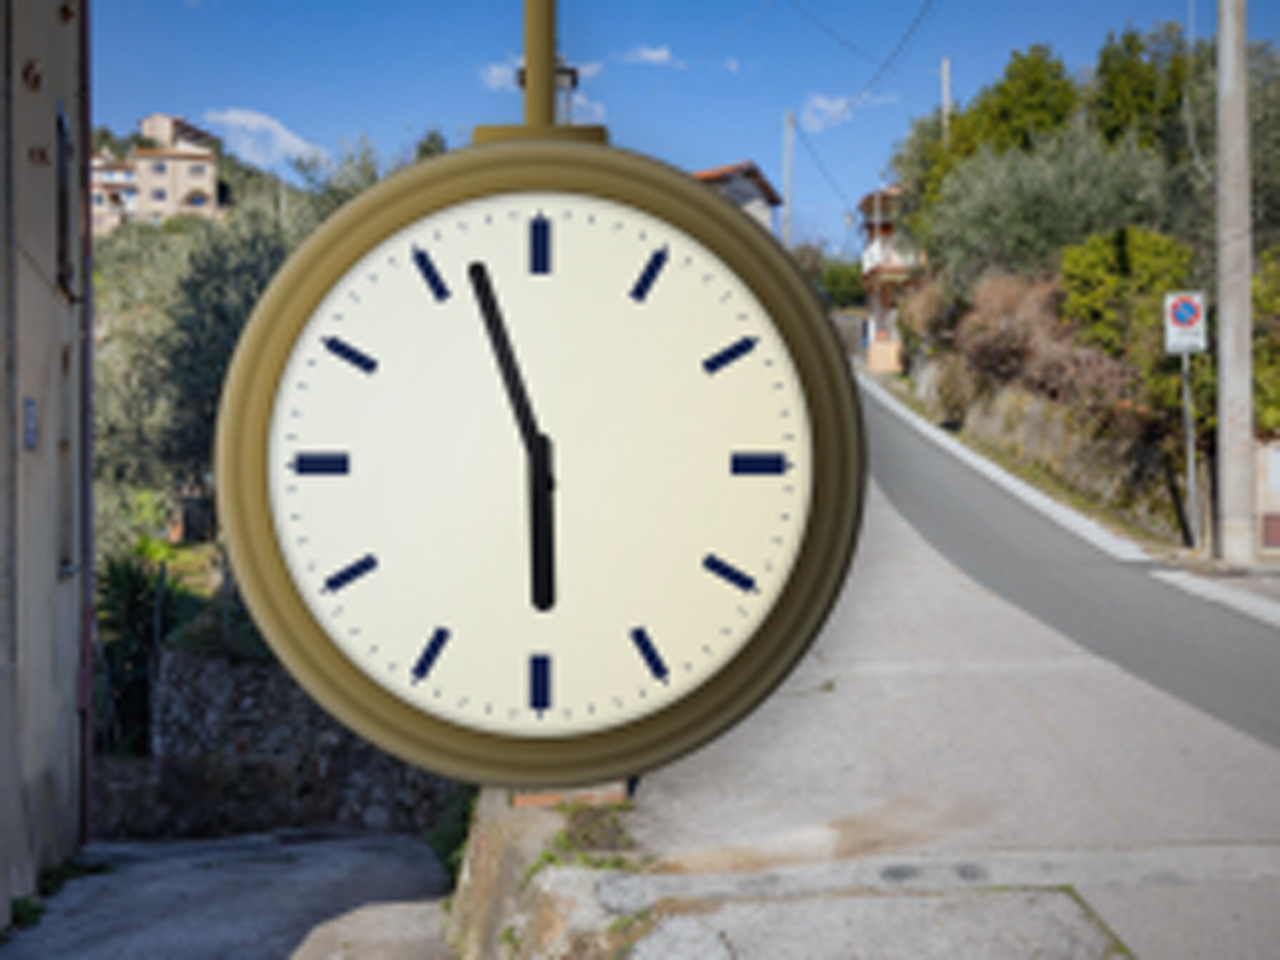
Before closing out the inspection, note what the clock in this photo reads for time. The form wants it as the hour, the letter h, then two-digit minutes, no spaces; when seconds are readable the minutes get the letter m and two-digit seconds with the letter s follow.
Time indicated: 5h57
